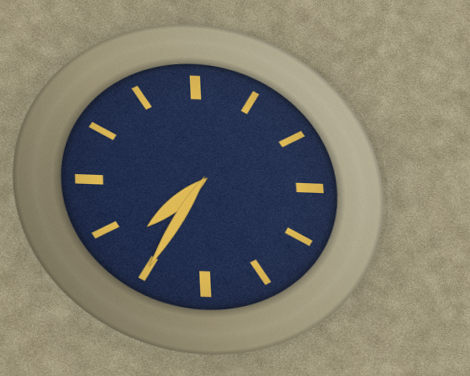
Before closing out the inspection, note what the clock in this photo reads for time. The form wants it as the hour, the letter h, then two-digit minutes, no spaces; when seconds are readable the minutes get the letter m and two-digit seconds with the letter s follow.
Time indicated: 7h35
